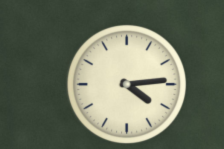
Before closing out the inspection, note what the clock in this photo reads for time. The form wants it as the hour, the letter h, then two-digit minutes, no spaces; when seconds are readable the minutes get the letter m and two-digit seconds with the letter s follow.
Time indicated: 4h14
